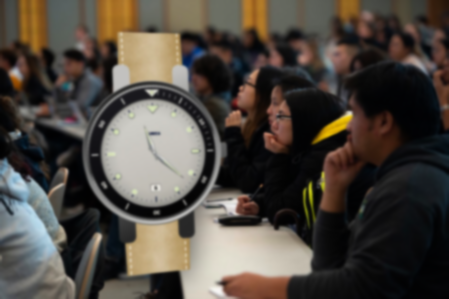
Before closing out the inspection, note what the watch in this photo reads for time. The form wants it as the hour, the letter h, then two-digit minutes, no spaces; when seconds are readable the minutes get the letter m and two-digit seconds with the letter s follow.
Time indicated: 11h22
